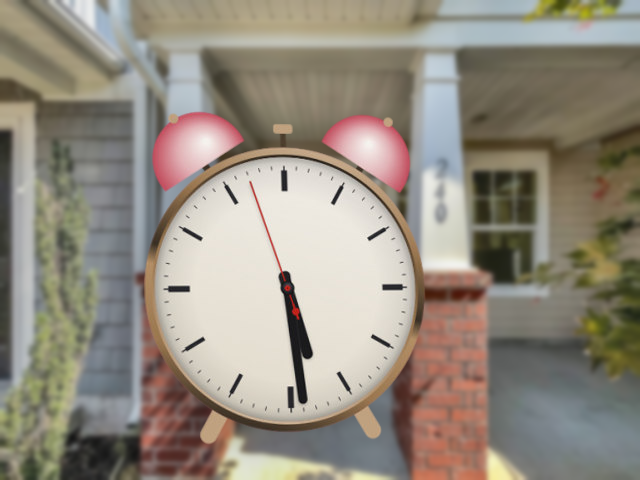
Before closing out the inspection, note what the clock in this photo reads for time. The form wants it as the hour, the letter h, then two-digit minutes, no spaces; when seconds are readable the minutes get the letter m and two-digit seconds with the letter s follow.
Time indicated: 5h28m57s
